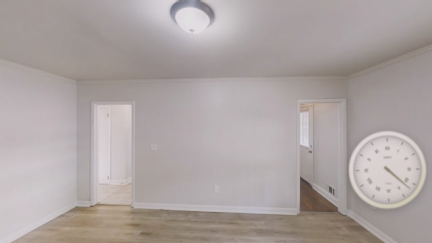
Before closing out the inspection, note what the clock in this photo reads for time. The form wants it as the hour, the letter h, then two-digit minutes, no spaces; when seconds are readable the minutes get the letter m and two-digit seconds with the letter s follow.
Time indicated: 4h22
